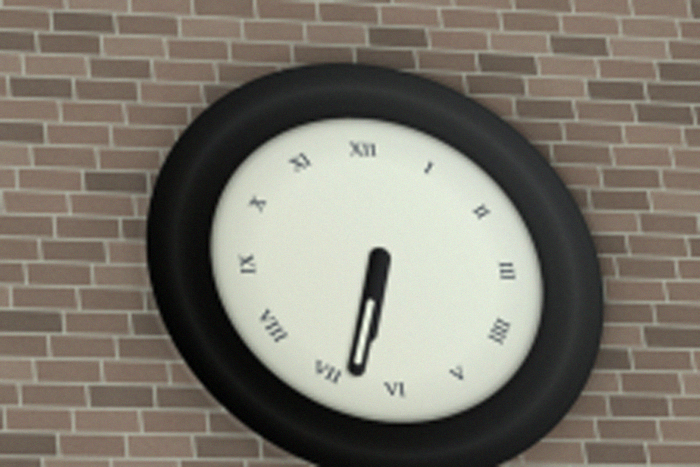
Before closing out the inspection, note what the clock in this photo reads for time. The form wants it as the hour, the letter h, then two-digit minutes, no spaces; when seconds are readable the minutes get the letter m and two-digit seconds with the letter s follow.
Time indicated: 6h33
